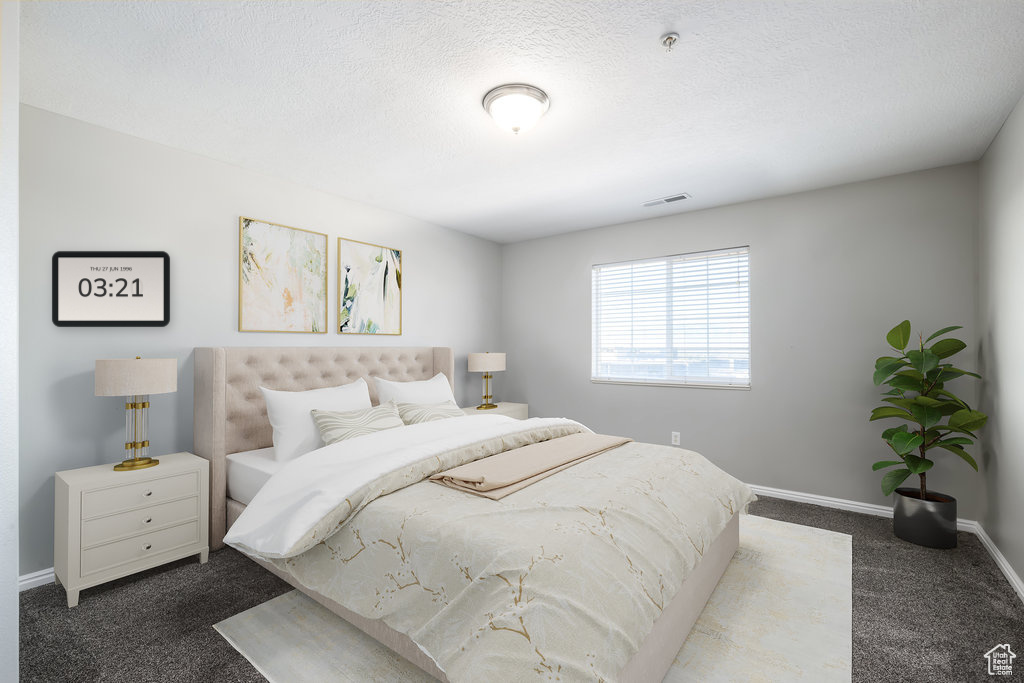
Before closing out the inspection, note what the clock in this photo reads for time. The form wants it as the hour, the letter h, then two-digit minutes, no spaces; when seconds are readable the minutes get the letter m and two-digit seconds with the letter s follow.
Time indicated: 3h21
